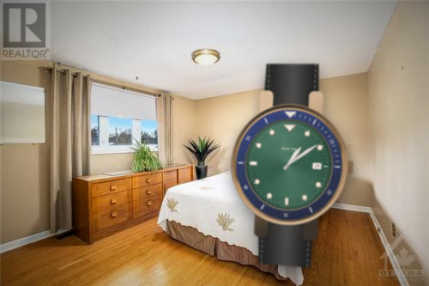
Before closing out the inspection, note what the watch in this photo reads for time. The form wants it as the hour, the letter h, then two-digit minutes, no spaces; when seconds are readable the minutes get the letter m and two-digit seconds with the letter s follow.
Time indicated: 1h09
